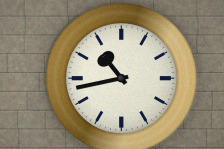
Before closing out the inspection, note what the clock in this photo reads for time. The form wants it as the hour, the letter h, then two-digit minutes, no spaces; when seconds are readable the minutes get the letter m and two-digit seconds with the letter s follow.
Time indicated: 10h43
